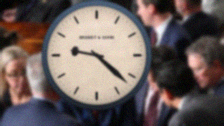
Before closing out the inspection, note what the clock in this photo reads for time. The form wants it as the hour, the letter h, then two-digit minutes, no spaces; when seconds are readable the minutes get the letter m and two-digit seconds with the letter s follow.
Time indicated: 9h22
